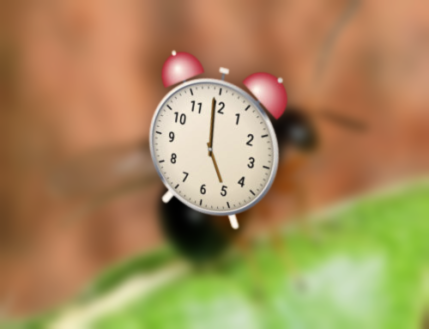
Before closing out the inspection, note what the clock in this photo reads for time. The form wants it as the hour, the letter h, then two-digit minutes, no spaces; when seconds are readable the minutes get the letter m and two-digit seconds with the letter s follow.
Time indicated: 4h59
